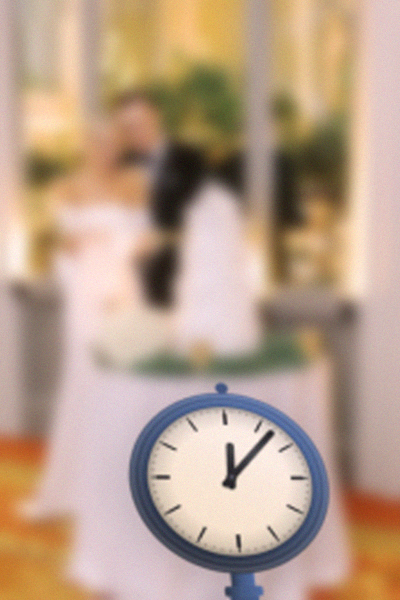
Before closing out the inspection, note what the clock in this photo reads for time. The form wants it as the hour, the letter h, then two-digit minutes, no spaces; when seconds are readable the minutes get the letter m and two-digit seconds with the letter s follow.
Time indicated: 12h07
